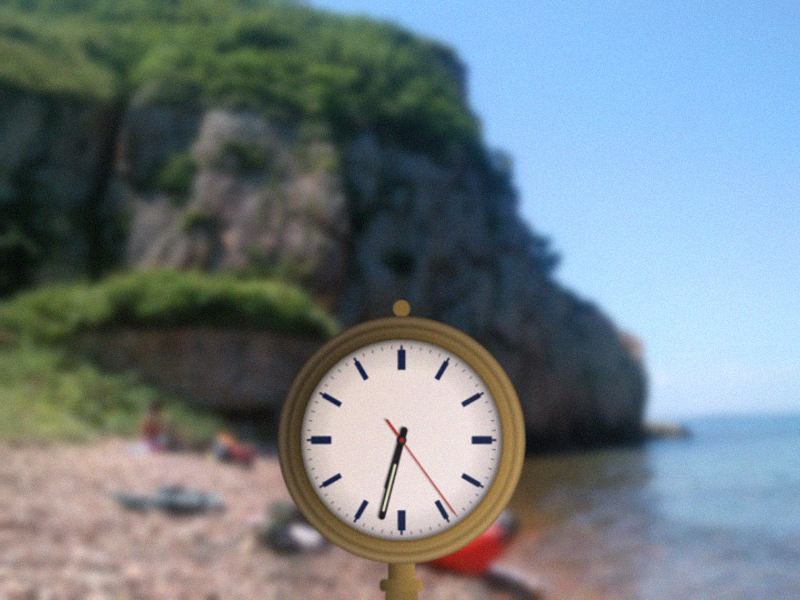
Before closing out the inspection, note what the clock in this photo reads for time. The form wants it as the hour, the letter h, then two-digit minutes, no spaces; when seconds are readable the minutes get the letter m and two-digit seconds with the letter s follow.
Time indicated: 6h32m24s
